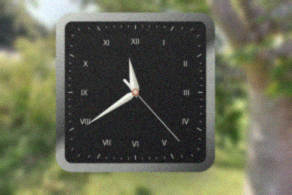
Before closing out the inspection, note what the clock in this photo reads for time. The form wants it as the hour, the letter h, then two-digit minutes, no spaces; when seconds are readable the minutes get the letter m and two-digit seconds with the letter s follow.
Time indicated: 11h39m23s
